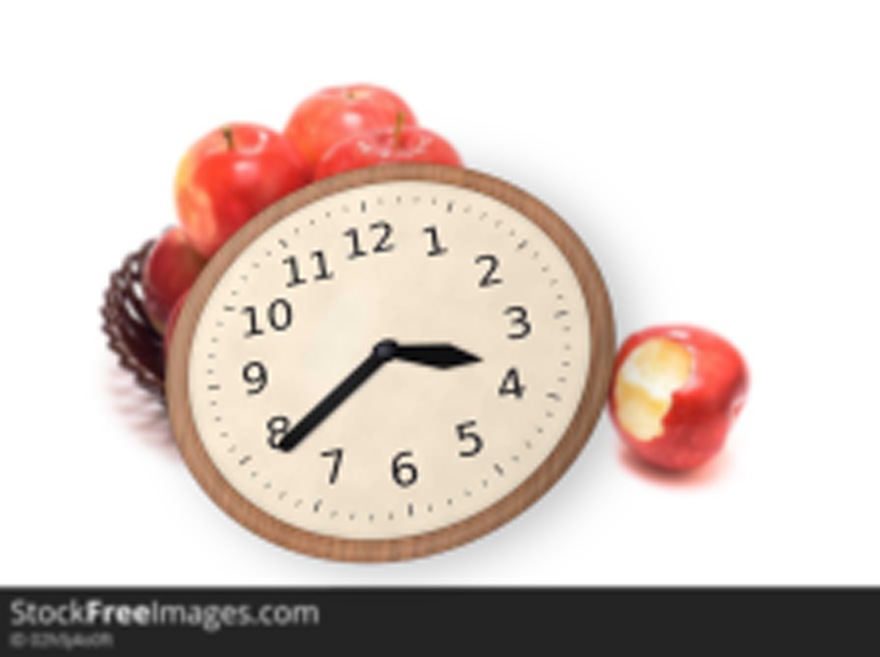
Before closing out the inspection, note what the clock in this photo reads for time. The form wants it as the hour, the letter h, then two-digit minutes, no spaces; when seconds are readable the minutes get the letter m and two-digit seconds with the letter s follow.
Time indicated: 3h39
